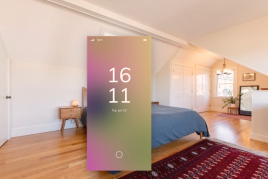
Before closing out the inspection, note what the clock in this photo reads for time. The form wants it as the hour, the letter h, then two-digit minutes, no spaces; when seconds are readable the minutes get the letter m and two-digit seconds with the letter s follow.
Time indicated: 16h11
